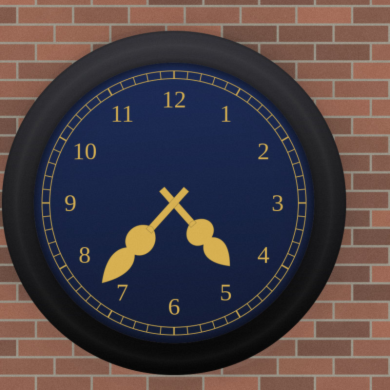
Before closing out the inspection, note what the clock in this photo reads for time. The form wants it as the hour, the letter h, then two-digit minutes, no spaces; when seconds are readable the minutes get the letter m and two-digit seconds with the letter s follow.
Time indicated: 4h37
